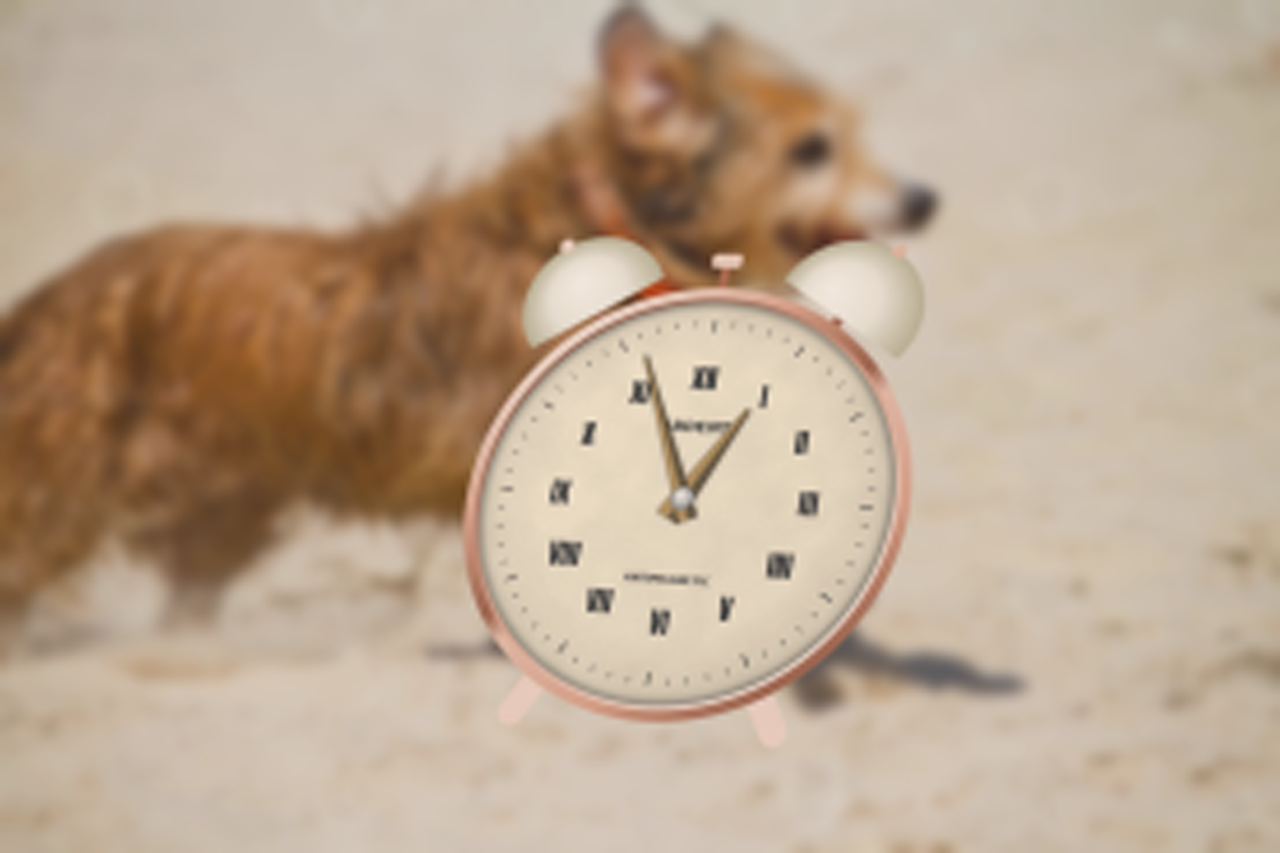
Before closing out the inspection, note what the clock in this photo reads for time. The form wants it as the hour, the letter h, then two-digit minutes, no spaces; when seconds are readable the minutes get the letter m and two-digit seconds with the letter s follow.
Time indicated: 12h56
